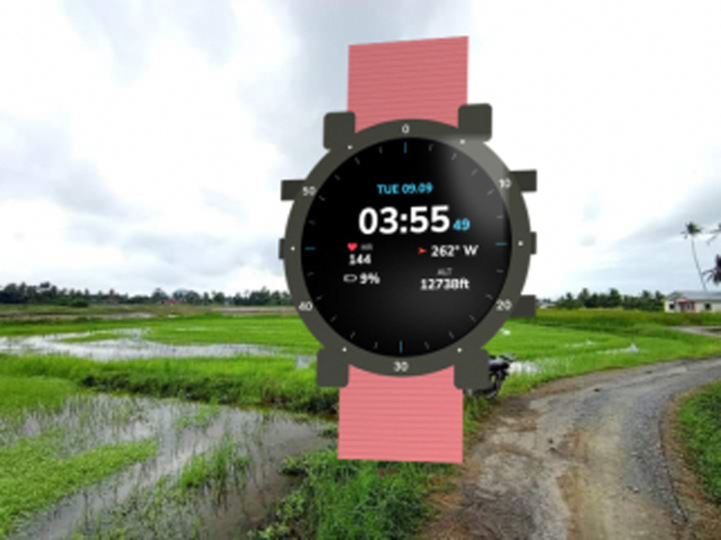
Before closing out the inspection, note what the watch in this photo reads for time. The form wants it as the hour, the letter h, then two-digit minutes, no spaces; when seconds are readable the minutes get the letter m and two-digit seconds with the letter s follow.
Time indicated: 3h55
